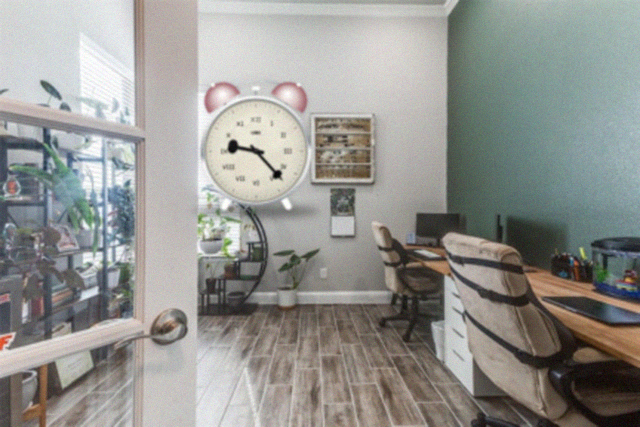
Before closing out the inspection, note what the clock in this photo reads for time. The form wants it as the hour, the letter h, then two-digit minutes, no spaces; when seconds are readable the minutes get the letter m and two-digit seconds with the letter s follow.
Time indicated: 9h23
